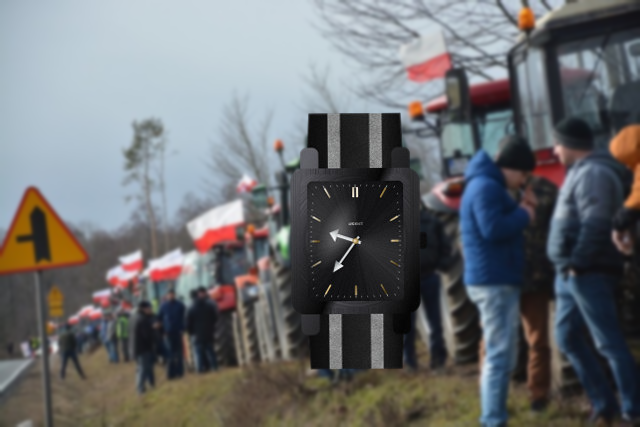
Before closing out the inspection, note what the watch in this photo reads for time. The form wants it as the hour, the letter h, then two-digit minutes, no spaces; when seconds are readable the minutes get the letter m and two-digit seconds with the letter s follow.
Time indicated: 9h36
